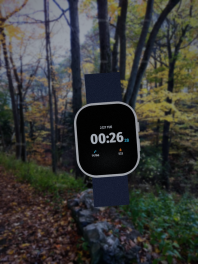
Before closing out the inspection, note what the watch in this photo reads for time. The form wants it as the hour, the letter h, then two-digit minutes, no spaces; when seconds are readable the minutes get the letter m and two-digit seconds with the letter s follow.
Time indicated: 0h26
